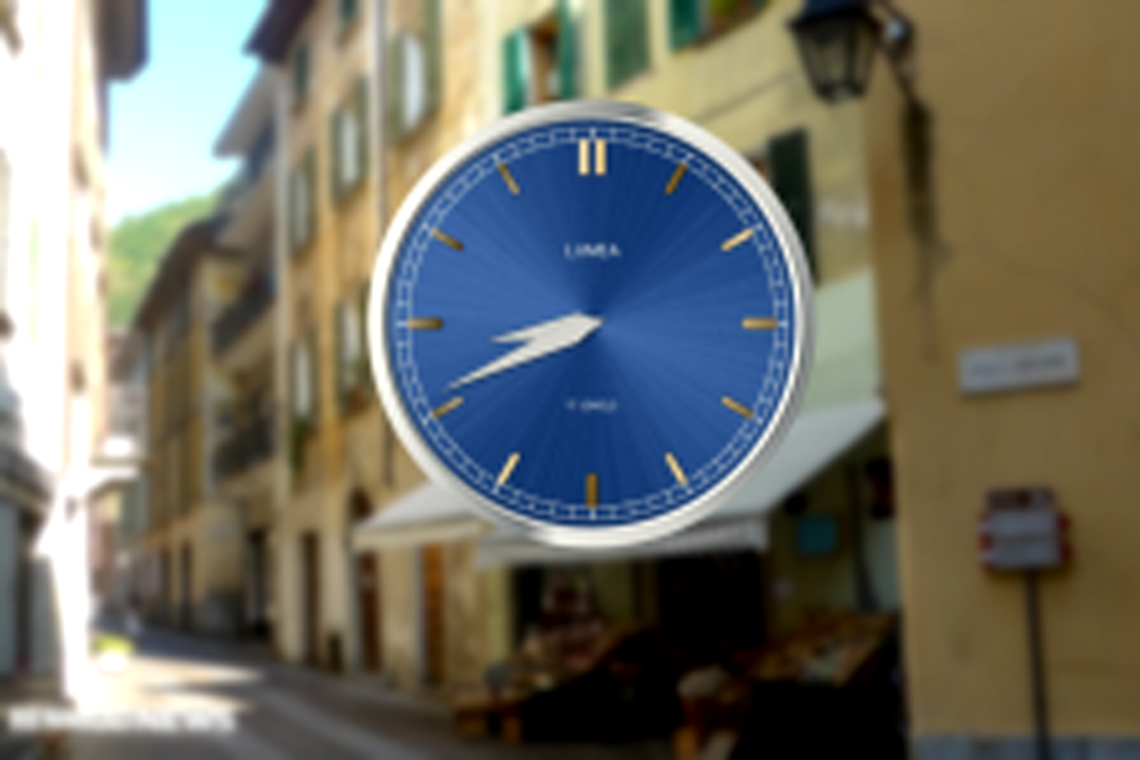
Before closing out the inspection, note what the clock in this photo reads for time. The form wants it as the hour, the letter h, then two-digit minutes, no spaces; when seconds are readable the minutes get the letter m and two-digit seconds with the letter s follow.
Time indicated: 8h41
